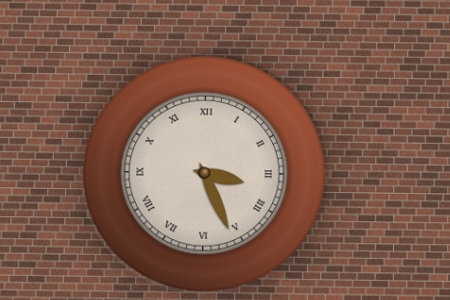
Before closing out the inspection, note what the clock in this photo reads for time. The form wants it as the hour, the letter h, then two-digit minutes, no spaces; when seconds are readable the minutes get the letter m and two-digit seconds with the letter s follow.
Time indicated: 3h26
